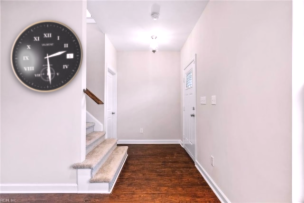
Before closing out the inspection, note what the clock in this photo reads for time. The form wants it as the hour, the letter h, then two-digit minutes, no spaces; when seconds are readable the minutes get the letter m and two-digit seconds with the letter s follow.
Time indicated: 2h29
